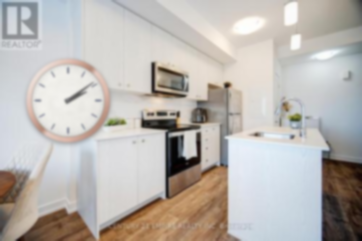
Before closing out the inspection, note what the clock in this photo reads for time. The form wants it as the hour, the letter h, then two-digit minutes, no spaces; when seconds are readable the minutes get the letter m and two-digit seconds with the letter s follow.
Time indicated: 2h09
